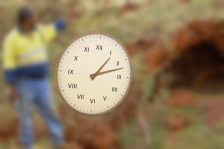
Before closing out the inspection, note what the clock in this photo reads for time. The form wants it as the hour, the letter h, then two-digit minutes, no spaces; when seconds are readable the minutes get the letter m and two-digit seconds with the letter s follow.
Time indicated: 1h12
